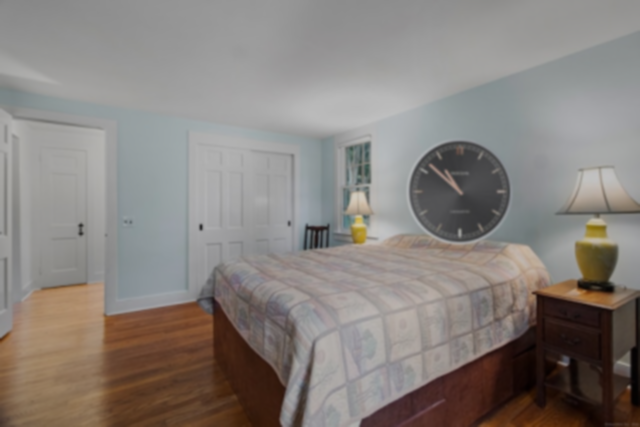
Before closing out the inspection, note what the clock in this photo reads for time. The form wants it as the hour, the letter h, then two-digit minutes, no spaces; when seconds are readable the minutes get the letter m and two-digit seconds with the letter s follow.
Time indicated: 10h52
